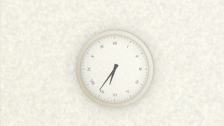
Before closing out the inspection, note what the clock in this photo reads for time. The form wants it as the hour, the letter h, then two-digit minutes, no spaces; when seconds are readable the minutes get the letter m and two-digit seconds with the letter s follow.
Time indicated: 6h36
